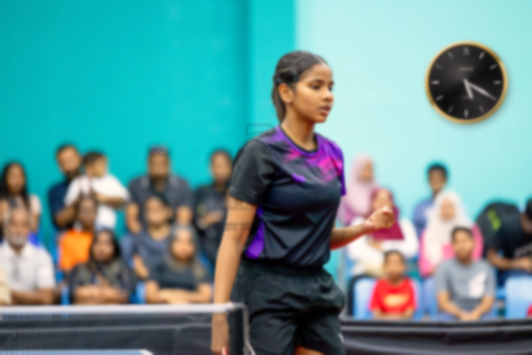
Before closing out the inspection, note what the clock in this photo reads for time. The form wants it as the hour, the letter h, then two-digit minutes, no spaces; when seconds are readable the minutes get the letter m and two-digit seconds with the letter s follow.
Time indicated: 5h20
